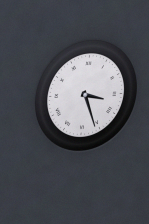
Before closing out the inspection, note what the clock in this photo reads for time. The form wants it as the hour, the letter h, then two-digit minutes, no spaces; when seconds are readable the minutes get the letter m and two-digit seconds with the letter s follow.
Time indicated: 3h26
